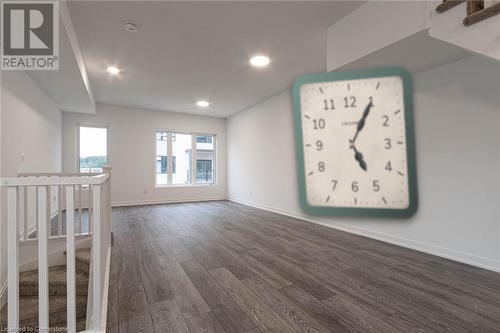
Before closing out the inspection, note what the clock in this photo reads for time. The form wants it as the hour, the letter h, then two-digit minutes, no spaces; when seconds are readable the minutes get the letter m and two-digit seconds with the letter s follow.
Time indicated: 5h05
